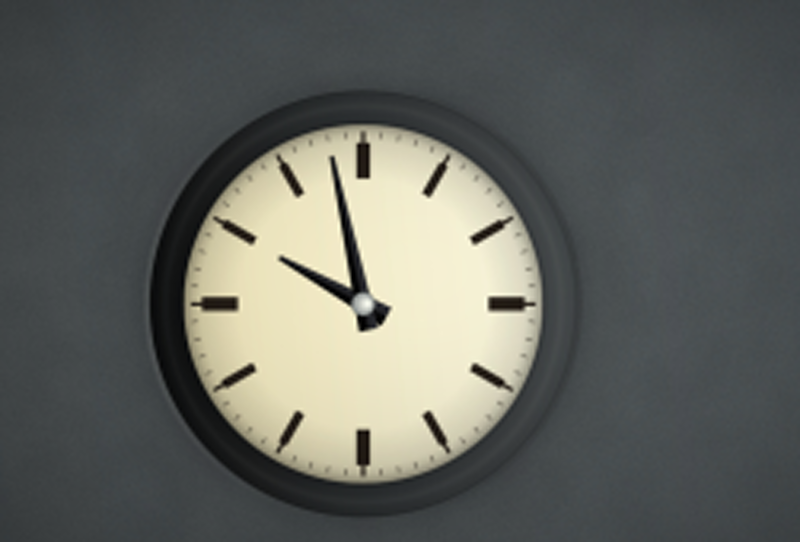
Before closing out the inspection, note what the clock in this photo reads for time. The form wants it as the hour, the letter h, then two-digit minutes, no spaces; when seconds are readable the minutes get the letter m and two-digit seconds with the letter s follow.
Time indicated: 9h58
